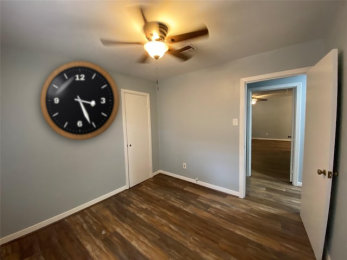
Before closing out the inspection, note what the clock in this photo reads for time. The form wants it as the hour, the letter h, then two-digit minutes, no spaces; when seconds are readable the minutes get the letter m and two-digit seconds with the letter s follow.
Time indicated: 3h26
